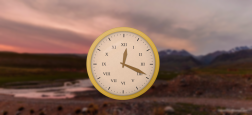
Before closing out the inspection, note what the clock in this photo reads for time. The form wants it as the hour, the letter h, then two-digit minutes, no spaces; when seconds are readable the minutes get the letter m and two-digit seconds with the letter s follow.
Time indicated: 12h19
